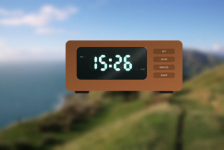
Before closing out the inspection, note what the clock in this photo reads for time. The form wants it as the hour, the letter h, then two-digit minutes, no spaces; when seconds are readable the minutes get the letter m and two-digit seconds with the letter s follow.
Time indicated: 15h26
